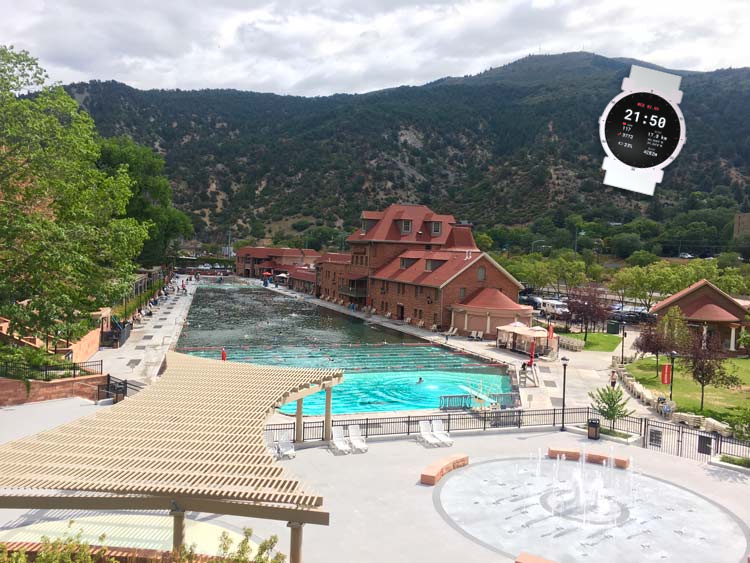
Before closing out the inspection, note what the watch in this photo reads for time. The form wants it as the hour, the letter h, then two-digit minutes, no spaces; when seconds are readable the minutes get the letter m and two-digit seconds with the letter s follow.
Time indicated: 21h50
